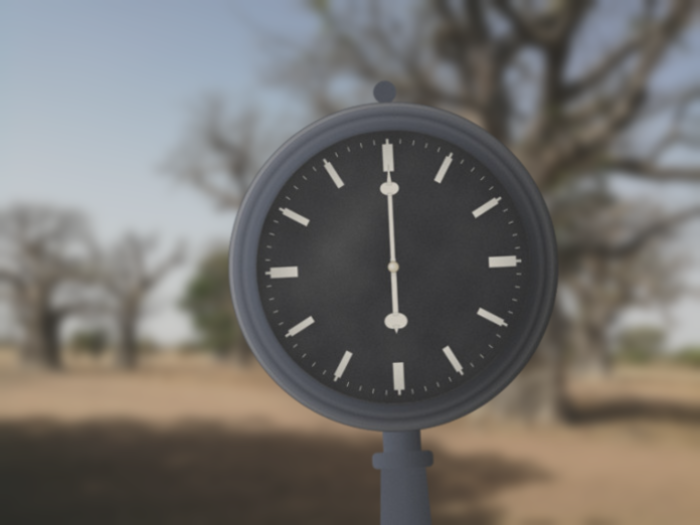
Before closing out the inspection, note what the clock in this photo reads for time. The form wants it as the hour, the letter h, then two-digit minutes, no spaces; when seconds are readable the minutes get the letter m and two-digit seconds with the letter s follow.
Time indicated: 6h00
